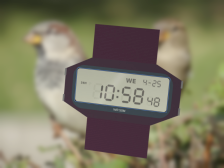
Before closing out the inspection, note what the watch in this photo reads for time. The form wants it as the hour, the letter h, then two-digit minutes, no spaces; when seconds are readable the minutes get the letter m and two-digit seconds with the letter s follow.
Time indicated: 10h58m48s
